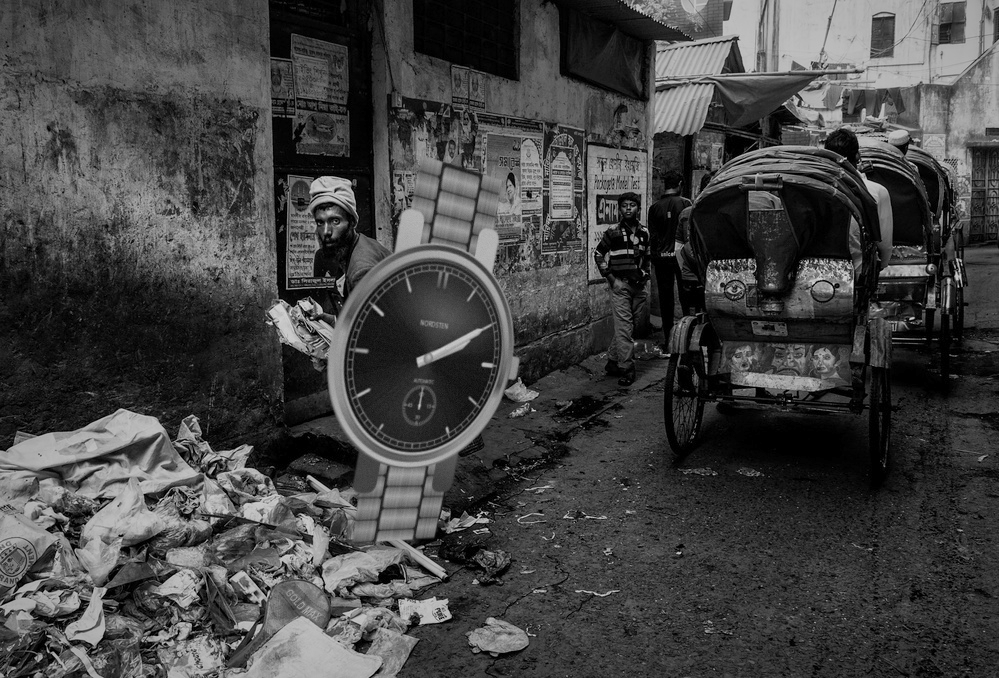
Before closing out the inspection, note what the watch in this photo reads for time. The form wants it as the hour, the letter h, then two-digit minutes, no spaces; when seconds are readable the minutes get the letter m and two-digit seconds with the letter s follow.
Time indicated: 2h10
